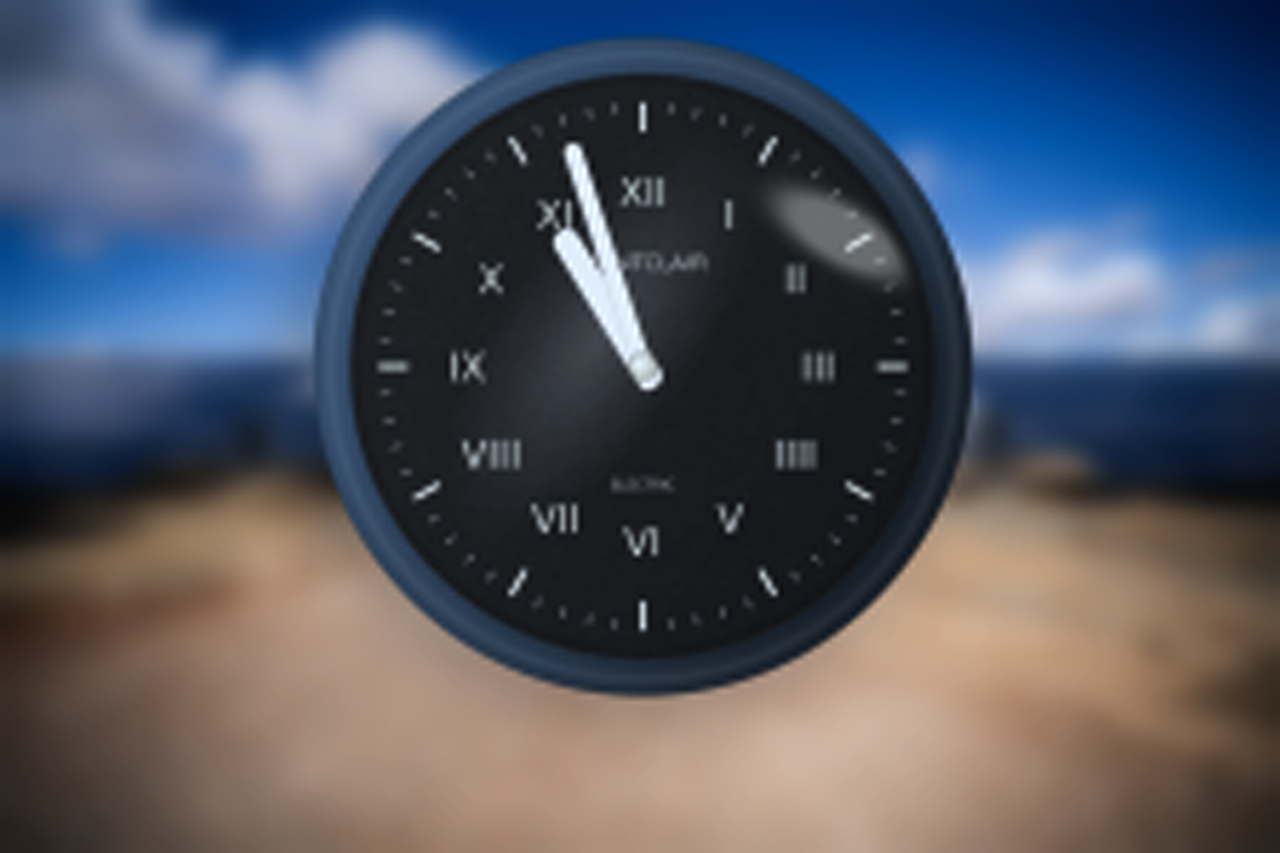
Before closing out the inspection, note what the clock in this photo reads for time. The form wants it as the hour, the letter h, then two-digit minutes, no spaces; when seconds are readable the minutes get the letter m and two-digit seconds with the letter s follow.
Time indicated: 10h57
